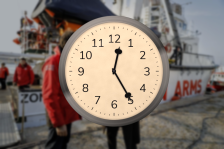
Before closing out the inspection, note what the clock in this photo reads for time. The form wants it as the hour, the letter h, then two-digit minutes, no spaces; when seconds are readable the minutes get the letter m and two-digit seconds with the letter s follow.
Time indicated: 12h25
